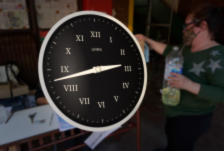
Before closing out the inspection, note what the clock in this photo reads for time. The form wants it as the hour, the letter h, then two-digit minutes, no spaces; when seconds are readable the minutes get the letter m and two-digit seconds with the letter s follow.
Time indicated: 2h43
